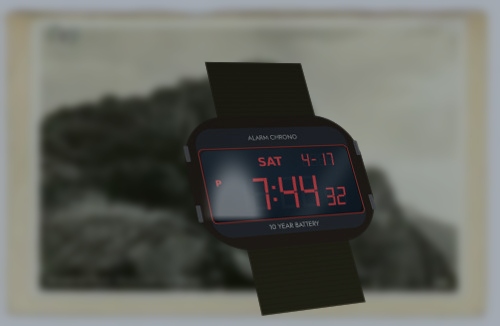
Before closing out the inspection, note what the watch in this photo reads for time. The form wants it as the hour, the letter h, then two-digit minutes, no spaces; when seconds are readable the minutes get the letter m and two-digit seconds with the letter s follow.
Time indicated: 7h44m32s
